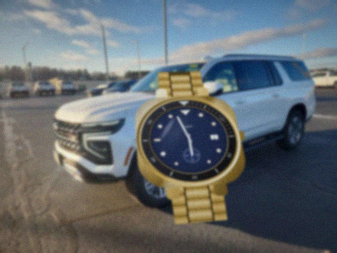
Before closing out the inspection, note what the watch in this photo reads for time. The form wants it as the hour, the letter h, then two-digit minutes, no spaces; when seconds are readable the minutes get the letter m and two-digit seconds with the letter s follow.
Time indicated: 5h57
